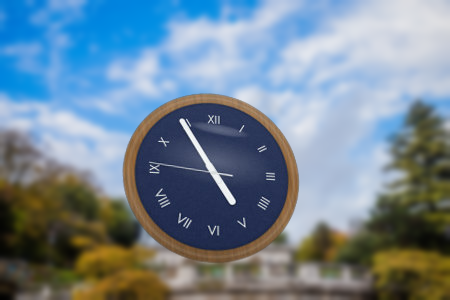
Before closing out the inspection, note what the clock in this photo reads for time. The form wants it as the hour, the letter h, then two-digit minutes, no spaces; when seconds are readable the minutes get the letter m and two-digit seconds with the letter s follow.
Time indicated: 4h54m46s
